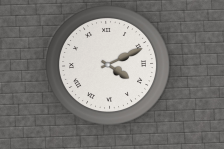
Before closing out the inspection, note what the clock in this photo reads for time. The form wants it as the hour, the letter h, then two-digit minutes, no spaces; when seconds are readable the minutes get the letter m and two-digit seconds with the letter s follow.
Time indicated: 4h11
